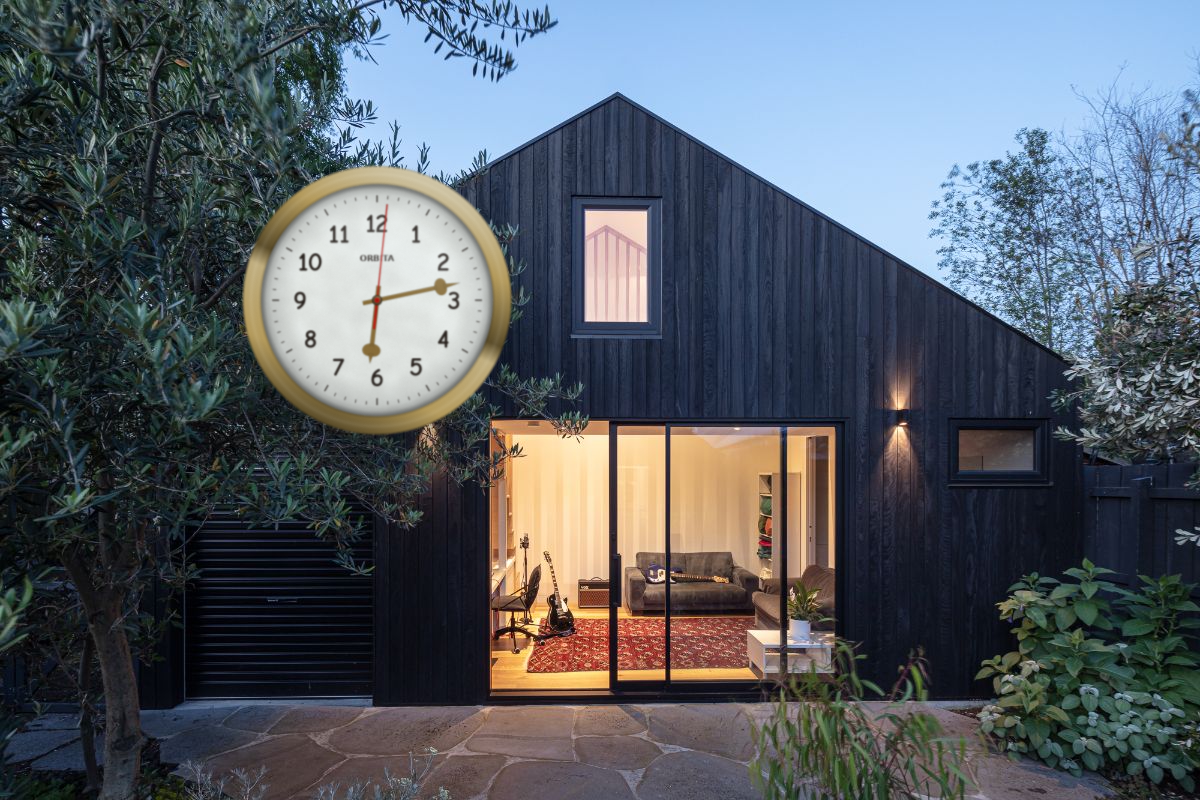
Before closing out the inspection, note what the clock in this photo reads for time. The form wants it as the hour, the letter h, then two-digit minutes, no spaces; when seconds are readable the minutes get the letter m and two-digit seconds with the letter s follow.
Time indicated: 6h13m01s
